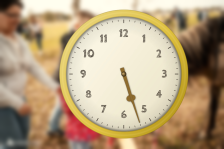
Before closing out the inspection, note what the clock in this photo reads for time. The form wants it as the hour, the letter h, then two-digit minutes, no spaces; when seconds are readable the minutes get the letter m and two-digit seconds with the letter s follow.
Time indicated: 5h27
